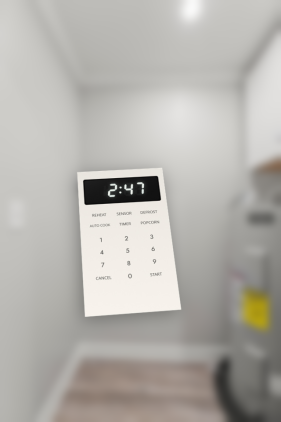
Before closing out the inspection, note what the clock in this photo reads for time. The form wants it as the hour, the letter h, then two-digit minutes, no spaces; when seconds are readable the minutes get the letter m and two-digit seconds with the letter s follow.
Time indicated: 2h47
